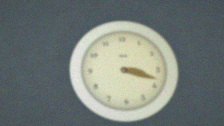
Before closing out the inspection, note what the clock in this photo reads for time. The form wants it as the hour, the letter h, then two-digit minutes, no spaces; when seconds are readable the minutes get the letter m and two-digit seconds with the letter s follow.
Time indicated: 3h18
